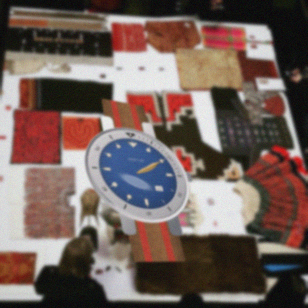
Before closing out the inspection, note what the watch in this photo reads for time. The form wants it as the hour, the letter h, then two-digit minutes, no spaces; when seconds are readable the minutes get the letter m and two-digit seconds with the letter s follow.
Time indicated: 2h10
